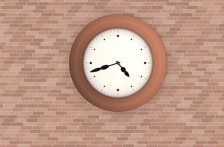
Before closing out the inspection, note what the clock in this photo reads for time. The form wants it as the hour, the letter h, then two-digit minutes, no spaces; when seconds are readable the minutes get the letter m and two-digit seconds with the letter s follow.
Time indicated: 4h42
